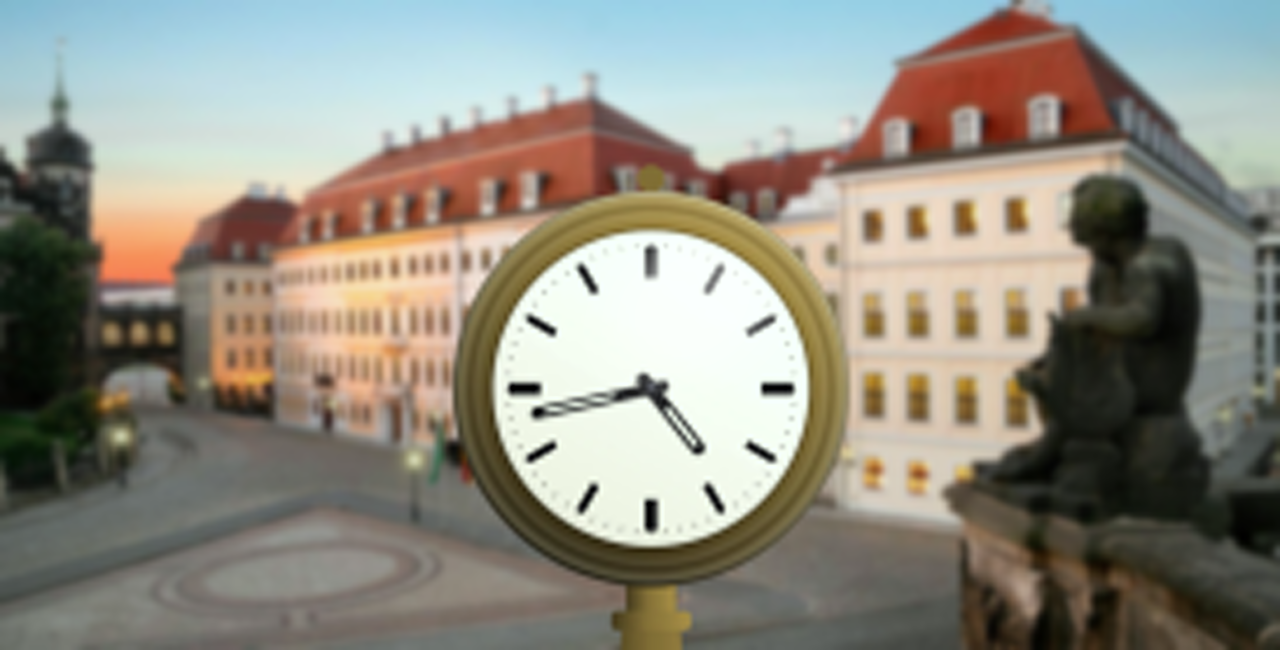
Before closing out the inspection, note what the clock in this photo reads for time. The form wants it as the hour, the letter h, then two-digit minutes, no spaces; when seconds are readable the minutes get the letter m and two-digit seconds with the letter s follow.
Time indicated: 4h43
